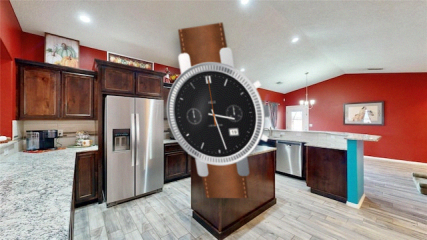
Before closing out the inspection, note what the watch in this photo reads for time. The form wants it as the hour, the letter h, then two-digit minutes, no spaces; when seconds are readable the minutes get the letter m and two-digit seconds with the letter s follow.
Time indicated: 3h28
